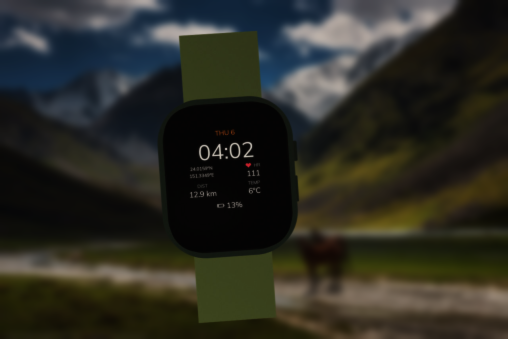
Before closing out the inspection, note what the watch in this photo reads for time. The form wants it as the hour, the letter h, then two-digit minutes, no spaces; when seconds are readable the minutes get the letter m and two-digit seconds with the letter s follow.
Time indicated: 4h02
